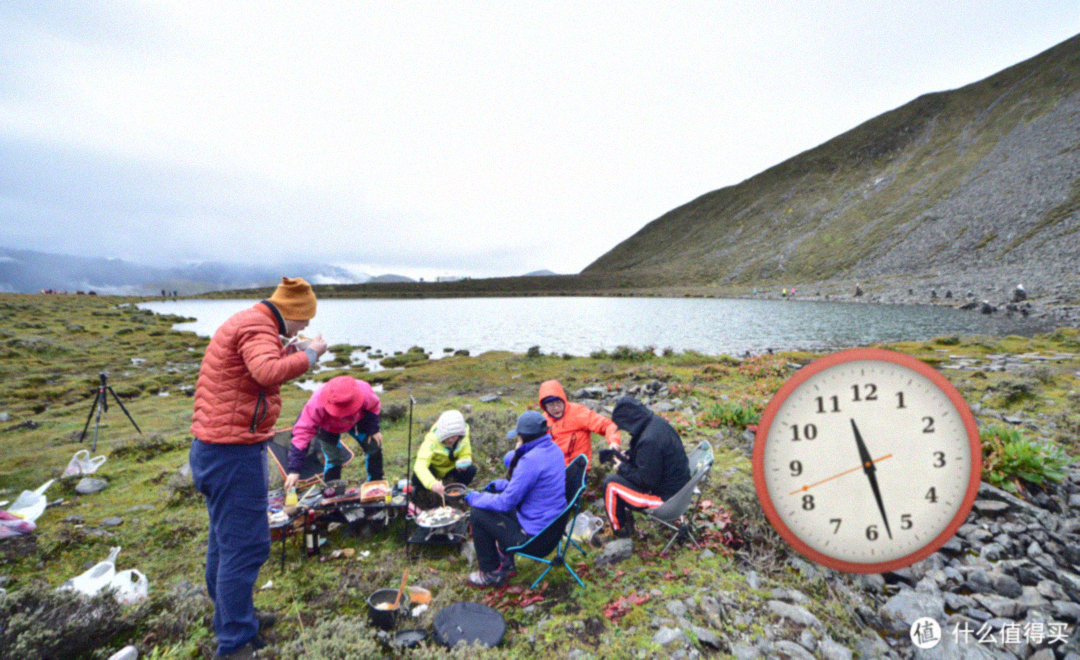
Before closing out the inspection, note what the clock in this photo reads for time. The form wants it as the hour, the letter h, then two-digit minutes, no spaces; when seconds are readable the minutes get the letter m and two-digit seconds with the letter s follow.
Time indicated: 11h27m42s
